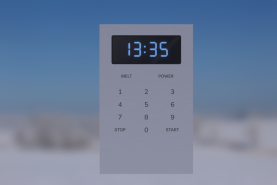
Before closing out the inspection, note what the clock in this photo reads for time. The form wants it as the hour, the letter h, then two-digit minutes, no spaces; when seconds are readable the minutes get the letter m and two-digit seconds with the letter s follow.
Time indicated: 13h35
